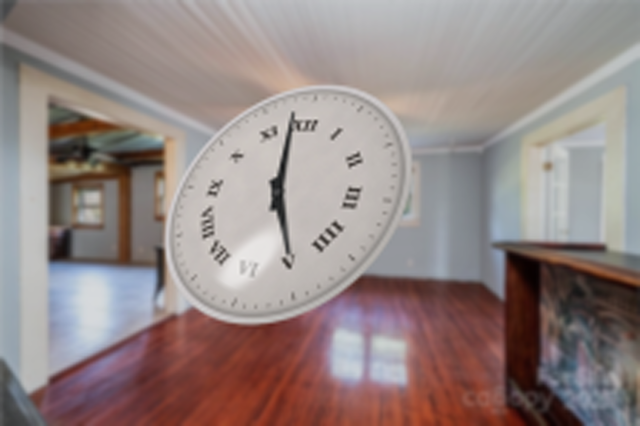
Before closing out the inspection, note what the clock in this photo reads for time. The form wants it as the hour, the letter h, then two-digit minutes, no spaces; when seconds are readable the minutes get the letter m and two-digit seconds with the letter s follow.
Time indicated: 4h58
